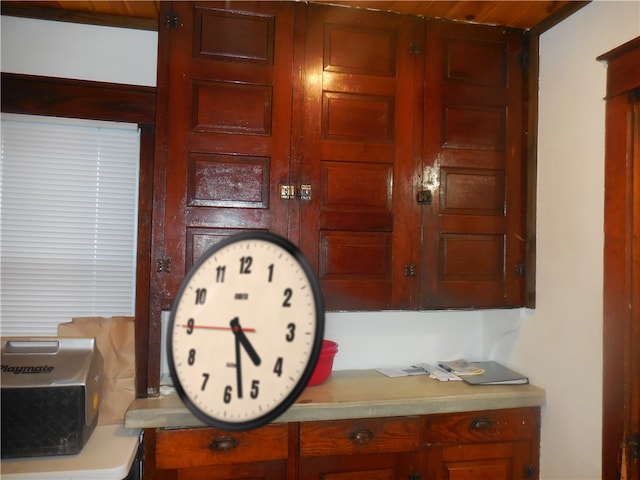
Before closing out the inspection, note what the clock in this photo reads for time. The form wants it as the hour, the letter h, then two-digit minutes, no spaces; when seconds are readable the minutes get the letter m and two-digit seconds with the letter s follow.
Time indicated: 4h27m45s
